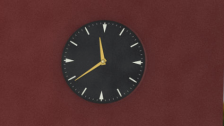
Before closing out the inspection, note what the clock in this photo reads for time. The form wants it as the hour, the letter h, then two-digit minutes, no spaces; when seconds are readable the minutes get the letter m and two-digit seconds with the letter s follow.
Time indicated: 11h39
